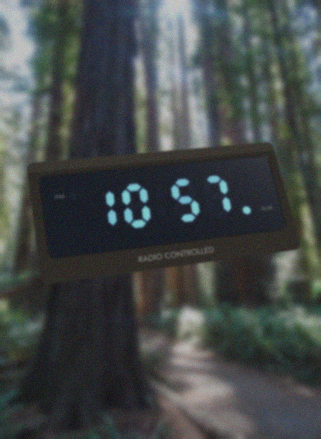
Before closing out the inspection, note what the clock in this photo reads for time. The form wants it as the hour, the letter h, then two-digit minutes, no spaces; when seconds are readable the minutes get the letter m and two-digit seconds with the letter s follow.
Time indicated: 10h57
